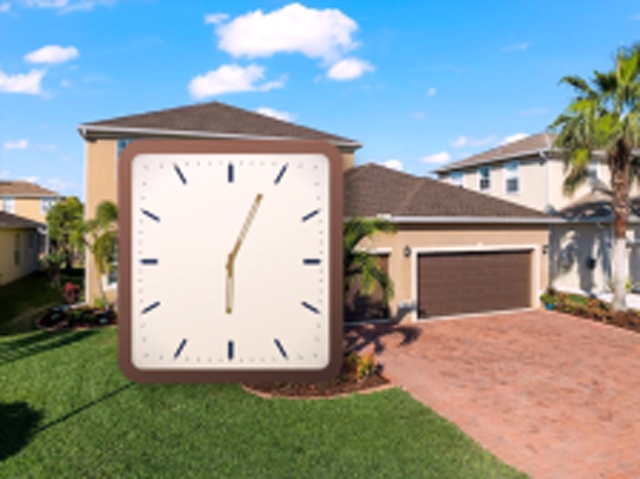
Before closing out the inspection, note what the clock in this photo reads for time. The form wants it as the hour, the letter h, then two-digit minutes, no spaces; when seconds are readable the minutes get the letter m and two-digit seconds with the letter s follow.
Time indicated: 6h04
